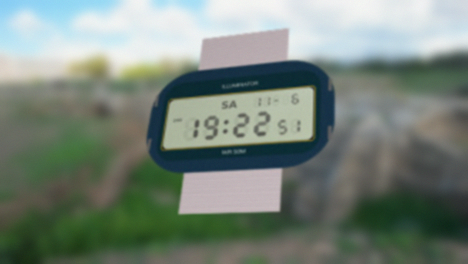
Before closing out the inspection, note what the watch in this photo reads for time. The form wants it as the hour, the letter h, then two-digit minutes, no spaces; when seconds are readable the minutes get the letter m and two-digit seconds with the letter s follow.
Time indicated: 19h22m51s
